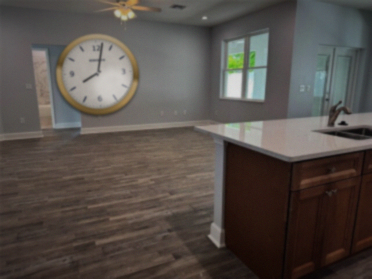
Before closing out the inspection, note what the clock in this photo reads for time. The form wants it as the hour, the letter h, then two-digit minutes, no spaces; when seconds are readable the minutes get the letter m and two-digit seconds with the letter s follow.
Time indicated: 8h02
